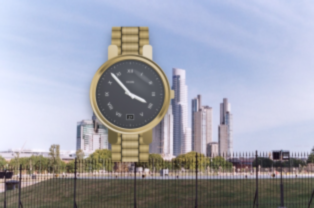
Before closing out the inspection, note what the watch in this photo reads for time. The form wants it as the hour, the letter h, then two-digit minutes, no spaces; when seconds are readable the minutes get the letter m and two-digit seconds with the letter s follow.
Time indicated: 3h53
